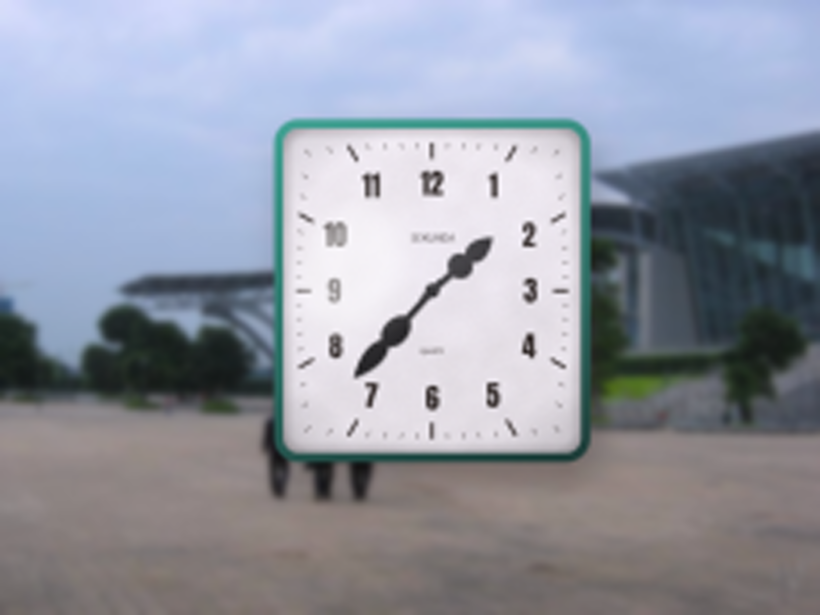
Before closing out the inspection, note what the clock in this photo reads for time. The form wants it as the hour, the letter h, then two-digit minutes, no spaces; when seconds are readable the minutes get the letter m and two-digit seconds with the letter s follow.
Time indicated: 1h37
